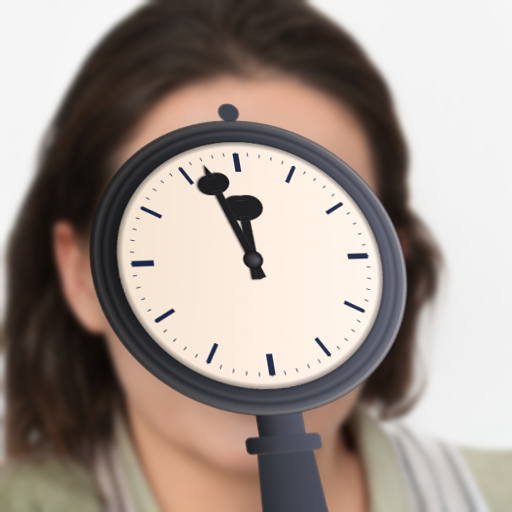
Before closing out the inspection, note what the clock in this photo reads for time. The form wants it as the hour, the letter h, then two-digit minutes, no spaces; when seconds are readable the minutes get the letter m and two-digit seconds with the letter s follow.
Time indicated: 11h57
